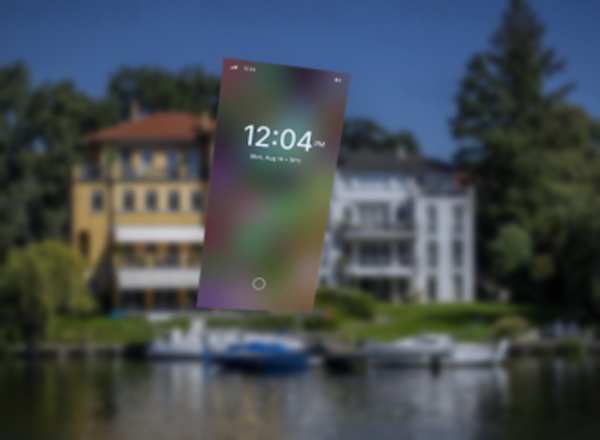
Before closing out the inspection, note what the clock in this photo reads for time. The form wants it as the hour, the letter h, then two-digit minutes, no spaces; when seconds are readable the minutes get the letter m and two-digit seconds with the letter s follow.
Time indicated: 12h04
